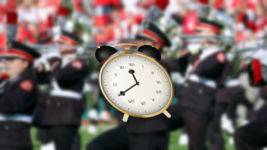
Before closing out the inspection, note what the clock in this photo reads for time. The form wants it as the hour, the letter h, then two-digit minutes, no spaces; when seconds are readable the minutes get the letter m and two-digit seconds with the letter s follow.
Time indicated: 11h40
